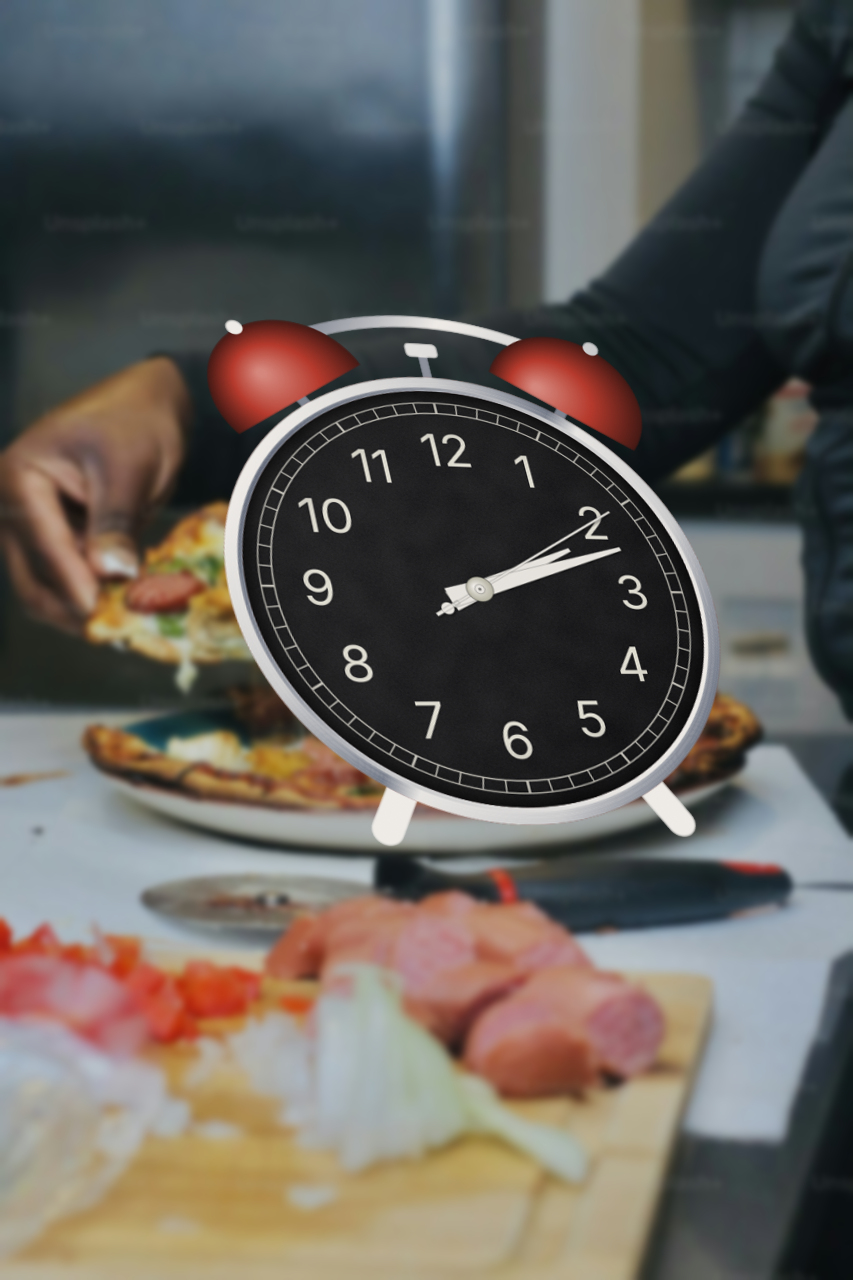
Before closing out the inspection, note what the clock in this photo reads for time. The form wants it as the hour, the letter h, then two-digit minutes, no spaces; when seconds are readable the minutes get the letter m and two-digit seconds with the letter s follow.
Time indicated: 2h12m10s
